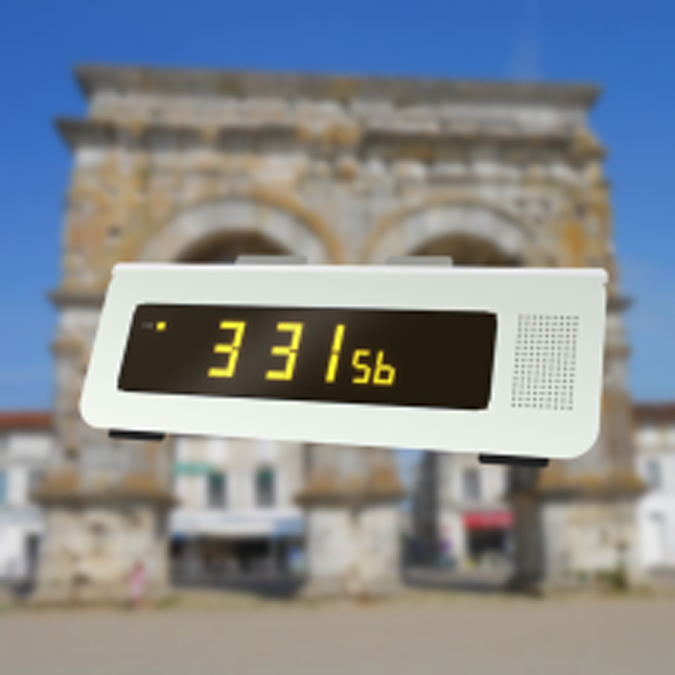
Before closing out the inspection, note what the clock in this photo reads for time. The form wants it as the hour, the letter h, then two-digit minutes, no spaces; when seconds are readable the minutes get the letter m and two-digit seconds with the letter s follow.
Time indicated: 3h31m56s
